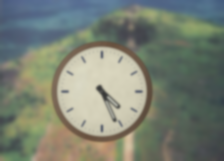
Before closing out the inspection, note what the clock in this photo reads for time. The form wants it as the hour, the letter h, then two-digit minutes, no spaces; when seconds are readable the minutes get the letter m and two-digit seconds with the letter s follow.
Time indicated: 4h26
